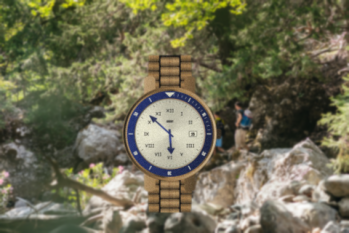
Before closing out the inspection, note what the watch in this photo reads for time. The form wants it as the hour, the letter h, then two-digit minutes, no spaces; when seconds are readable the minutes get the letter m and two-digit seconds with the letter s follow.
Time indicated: 5h52
